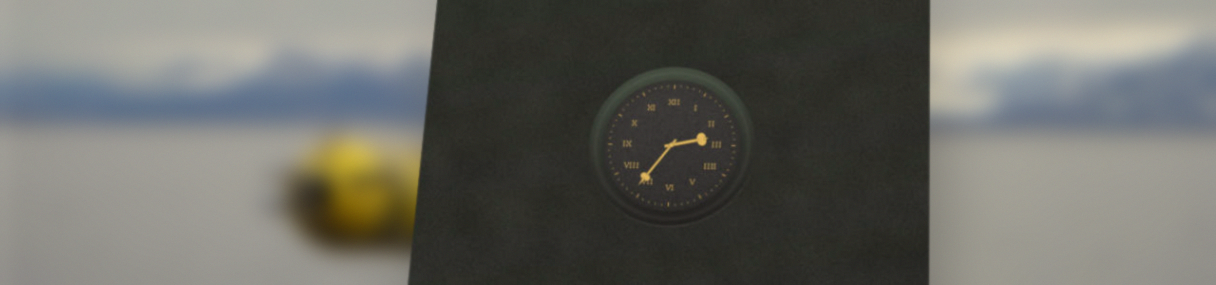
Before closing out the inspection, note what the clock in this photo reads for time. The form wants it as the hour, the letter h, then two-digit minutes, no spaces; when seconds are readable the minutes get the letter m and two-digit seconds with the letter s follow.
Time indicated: 2h36
